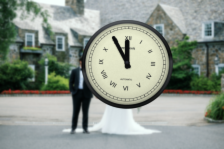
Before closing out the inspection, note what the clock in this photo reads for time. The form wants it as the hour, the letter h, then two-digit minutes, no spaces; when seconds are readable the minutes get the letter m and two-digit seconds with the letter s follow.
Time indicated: 11h55
